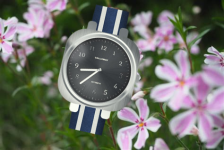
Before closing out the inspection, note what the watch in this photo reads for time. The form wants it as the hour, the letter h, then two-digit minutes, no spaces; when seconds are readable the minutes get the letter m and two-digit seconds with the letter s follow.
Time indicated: 8h37
